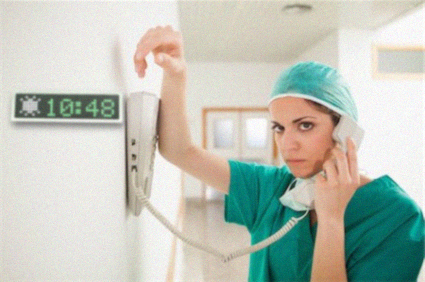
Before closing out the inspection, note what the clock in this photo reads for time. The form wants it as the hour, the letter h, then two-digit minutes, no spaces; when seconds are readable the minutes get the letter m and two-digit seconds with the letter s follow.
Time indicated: 10h48
